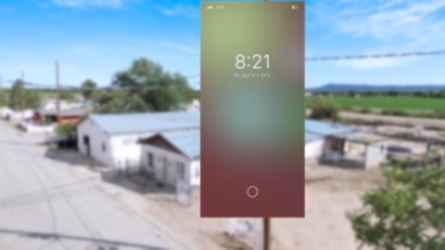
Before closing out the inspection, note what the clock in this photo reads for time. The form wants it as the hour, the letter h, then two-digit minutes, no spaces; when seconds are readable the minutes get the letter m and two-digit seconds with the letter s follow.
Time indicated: 8h21
